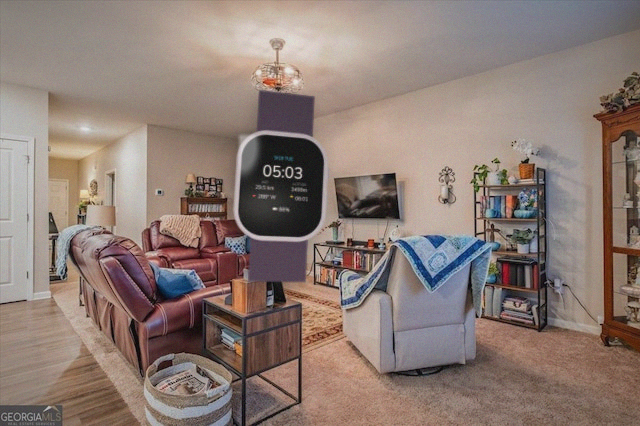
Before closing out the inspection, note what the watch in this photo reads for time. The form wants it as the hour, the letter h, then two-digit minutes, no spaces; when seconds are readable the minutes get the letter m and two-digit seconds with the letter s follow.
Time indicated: 5h03
